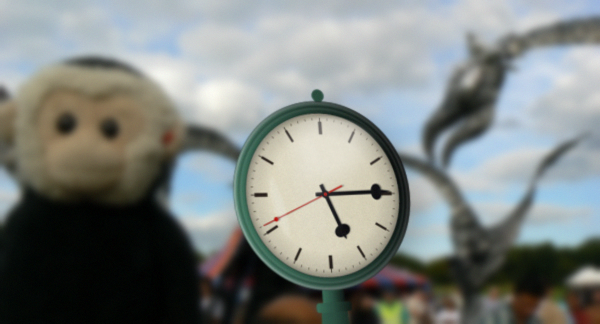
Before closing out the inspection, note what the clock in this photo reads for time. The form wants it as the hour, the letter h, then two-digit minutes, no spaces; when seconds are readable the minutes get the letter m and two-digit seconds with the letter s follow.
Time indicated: 5h14m41s
